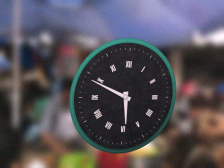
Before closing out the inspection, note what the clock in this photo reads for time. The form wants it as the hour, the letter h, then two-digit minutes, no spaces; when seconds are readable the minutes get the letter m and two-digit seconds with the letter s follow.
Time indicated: 5h49
